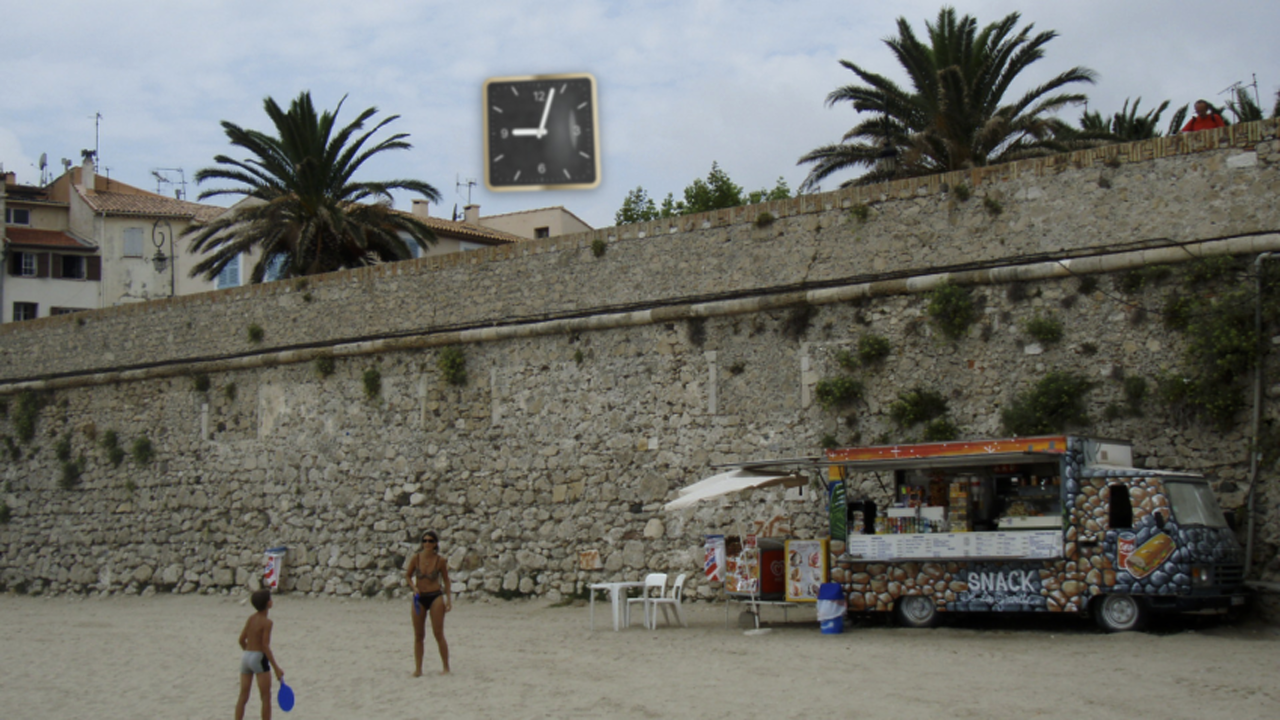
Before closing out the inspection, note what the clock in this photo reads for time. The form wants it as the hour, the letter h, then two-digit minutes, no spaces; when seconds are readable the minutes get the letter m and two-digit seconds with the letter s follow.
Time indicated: 9h03
